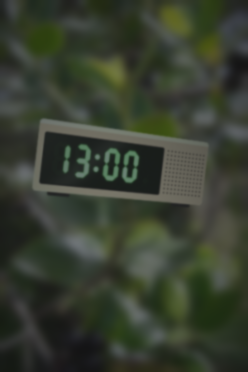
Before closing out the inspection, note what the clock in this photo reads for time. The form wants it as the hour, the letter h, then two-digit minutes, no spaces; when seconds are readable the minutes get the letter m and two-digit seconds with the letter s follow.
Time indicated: 13h00
